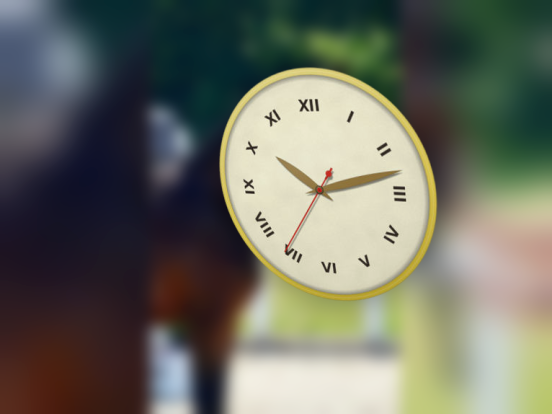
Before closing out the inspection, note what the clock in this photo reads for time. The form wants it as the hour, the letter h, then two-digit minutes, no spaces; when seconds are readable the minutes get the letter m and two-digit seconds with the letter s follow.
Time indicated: 10h12m36s
